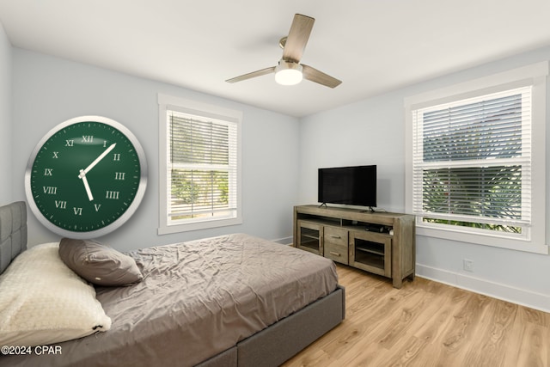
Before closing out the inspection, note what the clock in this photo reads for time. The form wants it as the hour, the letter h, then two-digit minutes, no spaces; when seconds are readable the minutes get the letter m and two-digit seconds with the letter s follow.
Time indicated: 5h07
